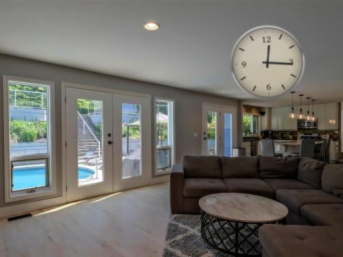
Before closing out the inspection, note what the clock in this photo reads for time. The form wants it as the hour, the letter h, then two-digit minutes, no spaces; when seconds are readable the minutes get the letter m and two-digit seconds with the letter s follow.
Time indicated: 12h16
